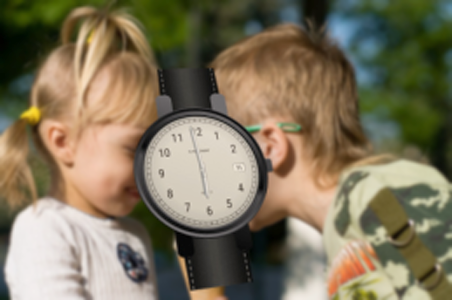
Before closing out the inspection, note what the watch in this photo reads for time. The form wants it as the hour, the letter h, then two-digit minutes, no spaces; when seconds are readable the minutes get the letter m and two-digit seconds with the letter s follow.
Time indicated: 5h59
